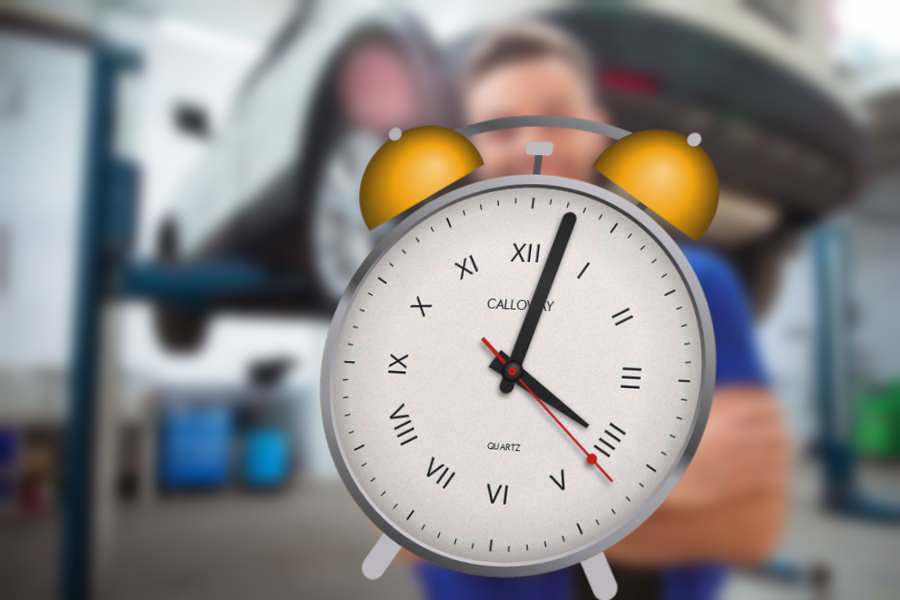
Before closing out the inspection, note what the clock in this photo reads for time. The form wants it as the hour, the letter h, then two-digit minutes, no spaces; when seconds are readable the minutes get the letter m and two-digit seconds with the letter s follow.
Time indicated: 4h02m22s
